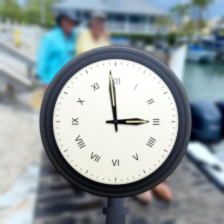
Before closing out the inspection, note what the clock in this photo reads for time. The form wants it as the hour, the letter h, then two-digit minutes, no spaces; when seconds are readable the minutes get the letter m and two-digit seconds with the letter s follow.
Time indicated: 2h59
